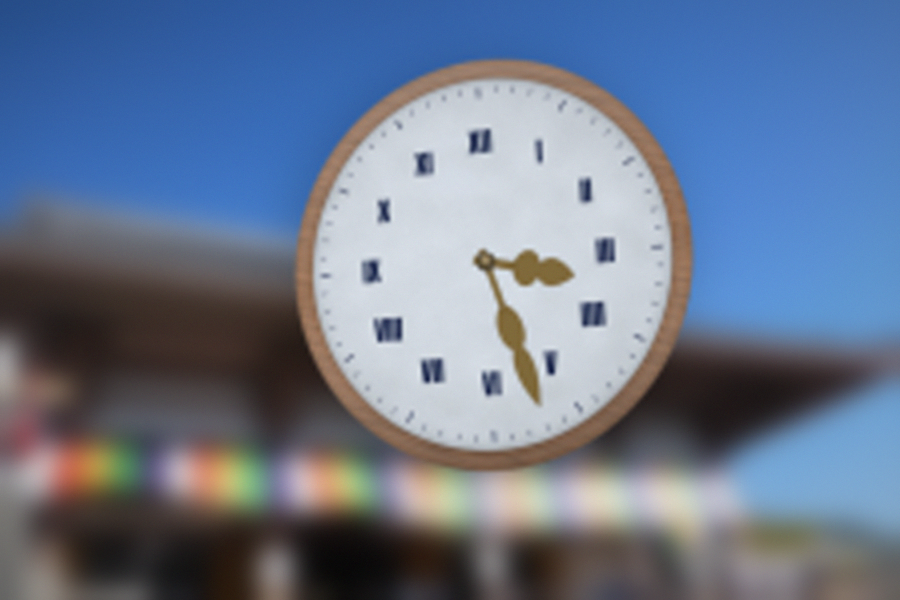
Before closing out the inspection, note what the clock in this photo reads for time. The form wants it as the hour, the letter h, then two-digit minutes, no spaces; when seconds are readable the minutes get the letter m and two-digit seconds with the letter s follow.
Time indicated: 3h27
